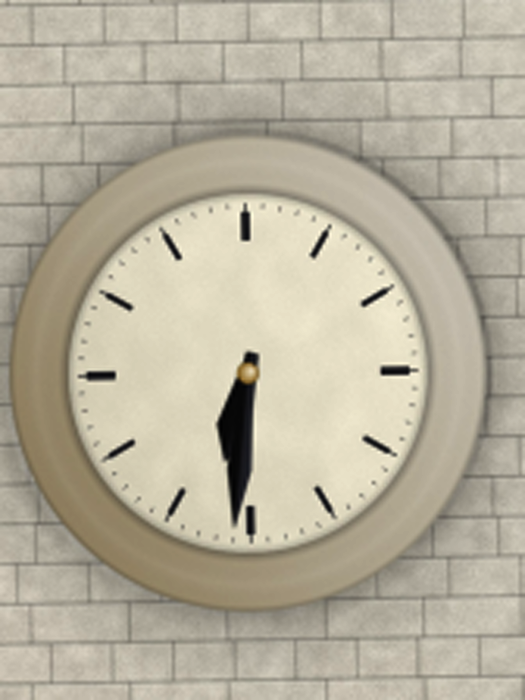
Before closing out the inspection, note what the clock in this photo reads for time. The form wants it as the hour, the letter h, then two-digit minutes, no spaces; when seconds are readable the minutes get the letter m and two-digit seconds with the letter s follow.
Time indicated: 6h31
